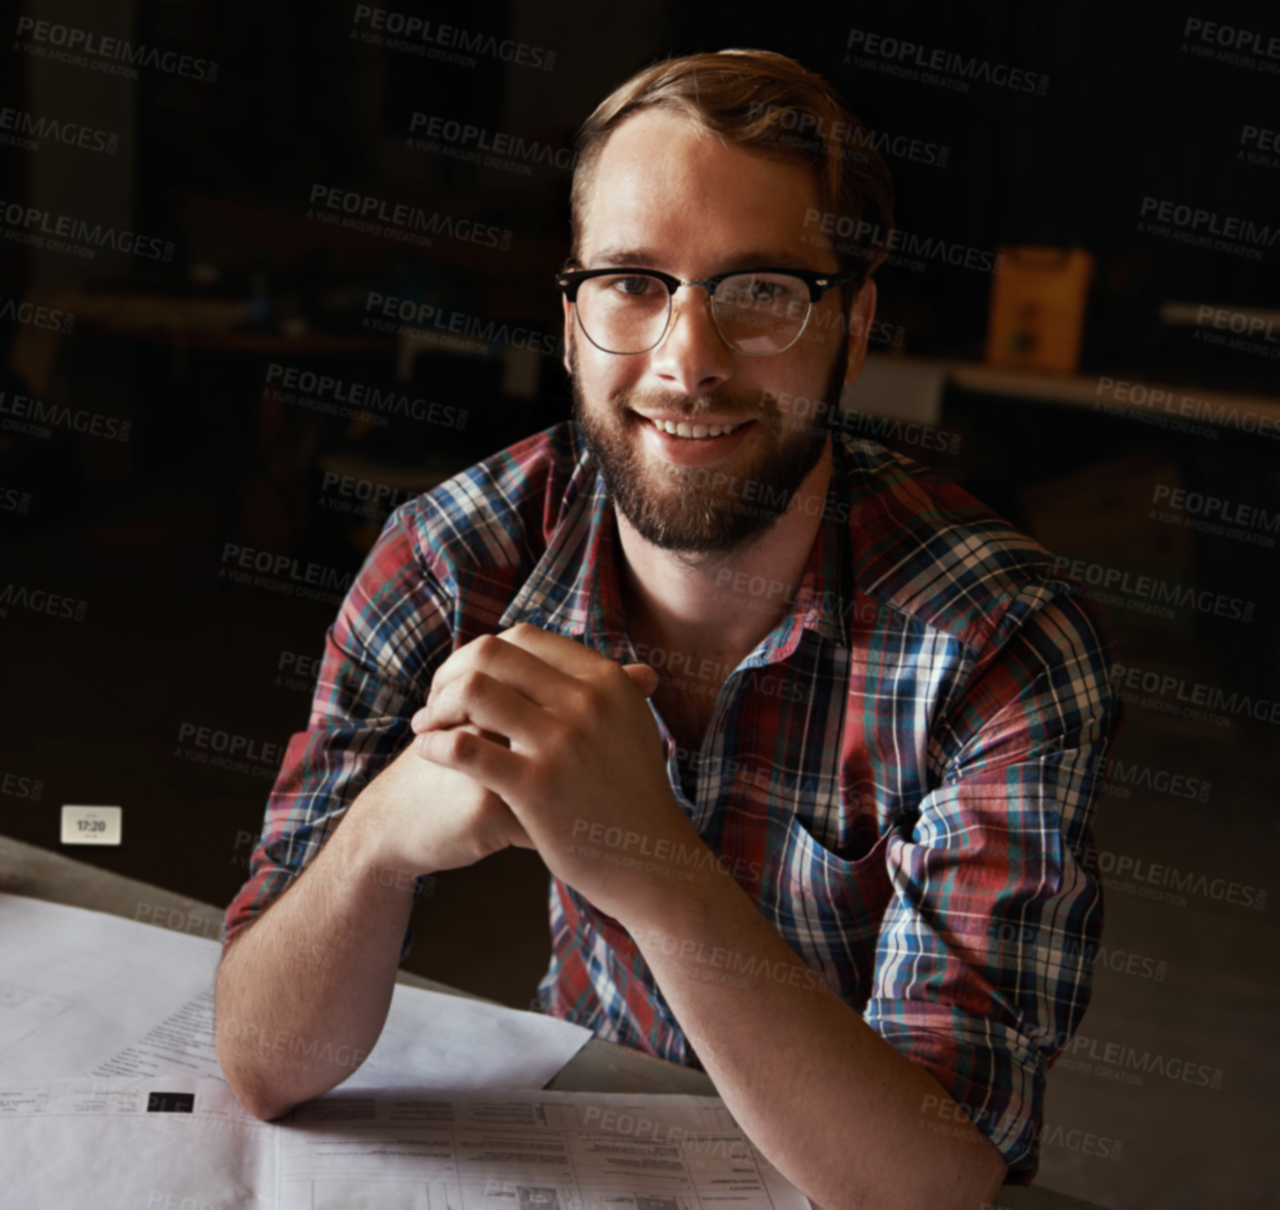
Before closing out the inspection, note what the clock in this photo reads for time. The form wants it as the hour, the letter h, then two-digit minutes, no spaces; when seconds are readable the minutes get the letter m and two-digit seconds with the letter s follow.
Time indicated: 17h20
